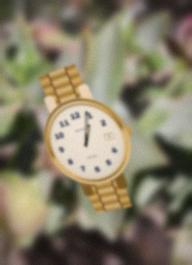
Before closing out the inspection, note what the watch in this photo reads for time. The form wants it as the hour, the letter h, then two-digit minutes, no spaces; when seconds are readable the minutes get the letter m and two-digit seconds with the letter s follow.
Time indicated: 1h04
